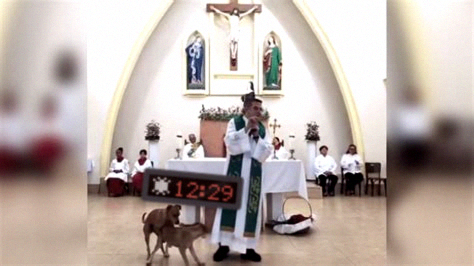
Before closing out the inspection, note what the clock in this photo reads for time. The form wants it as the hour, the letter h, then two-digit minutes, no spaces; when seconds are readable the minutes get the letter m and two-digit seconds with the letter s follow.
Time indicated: 12h29
